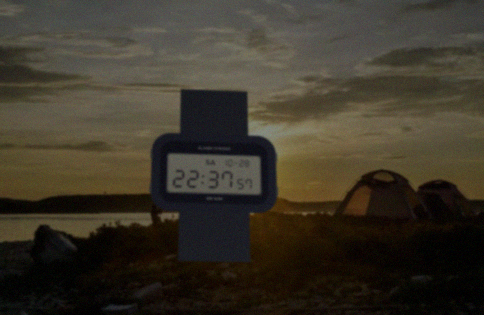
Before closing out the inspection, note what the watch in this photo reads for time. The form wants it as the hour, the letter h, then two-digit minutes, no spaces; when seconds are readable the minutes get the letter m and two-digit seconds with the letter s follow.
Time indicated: 22h37m57s
